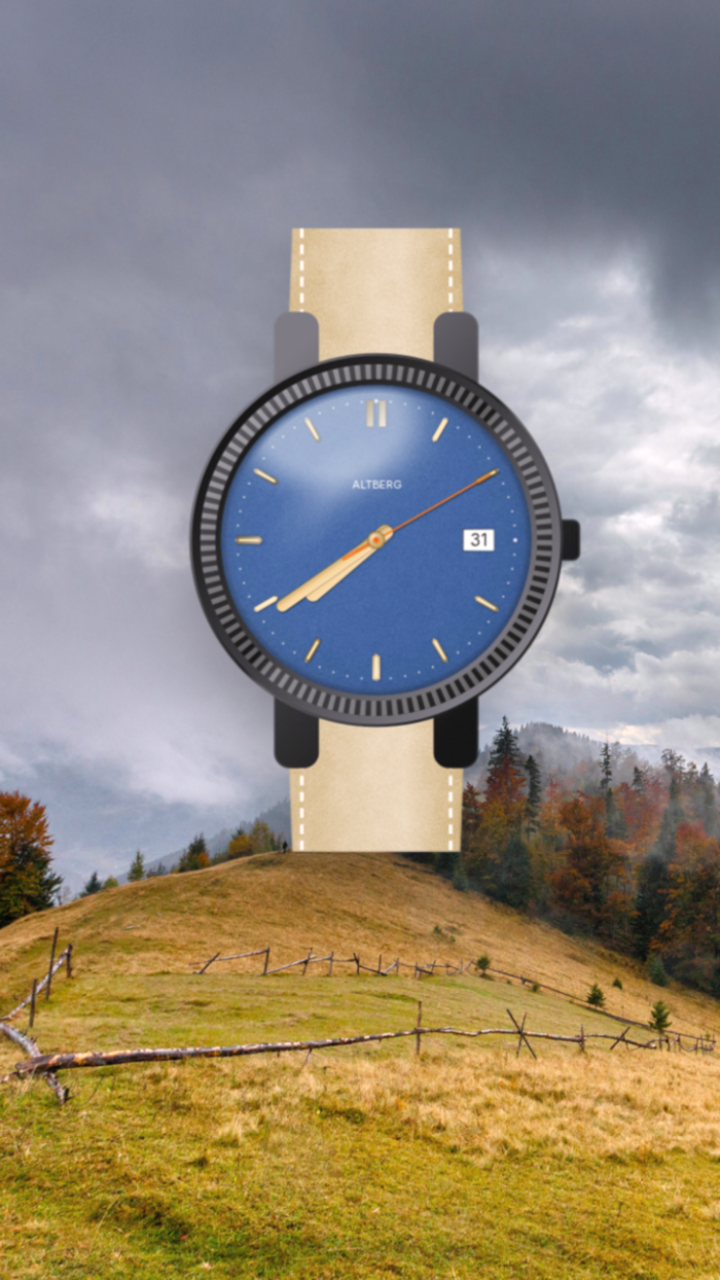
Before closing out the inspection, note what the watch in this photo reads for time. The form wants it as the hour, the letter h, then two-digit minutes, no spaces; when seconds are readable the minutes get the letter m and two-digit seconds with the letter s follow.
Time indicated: 7h39m10s
